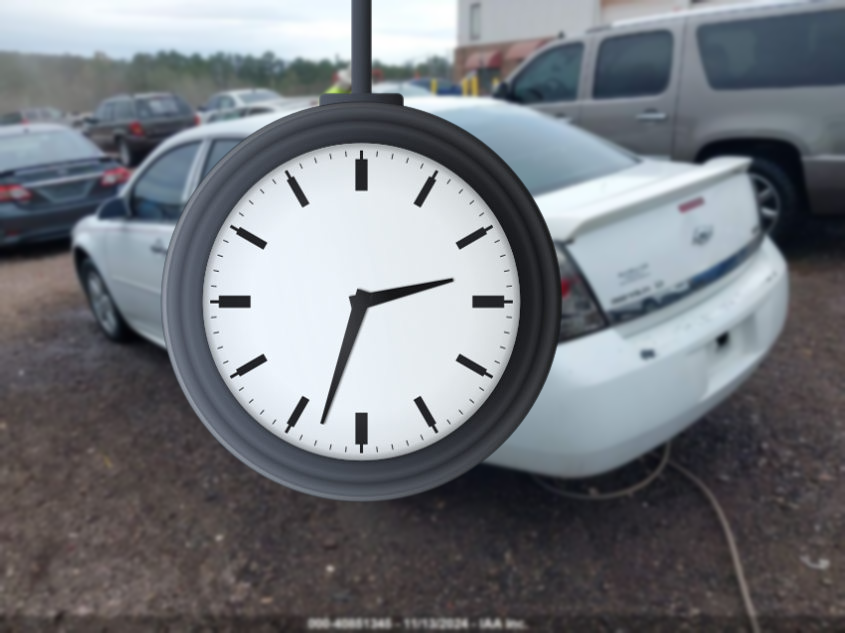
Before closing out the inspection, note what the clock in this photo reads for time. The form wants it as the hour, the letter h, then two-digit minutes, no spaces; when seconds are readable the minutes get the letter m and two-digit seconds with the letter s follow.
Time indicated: 2h33
